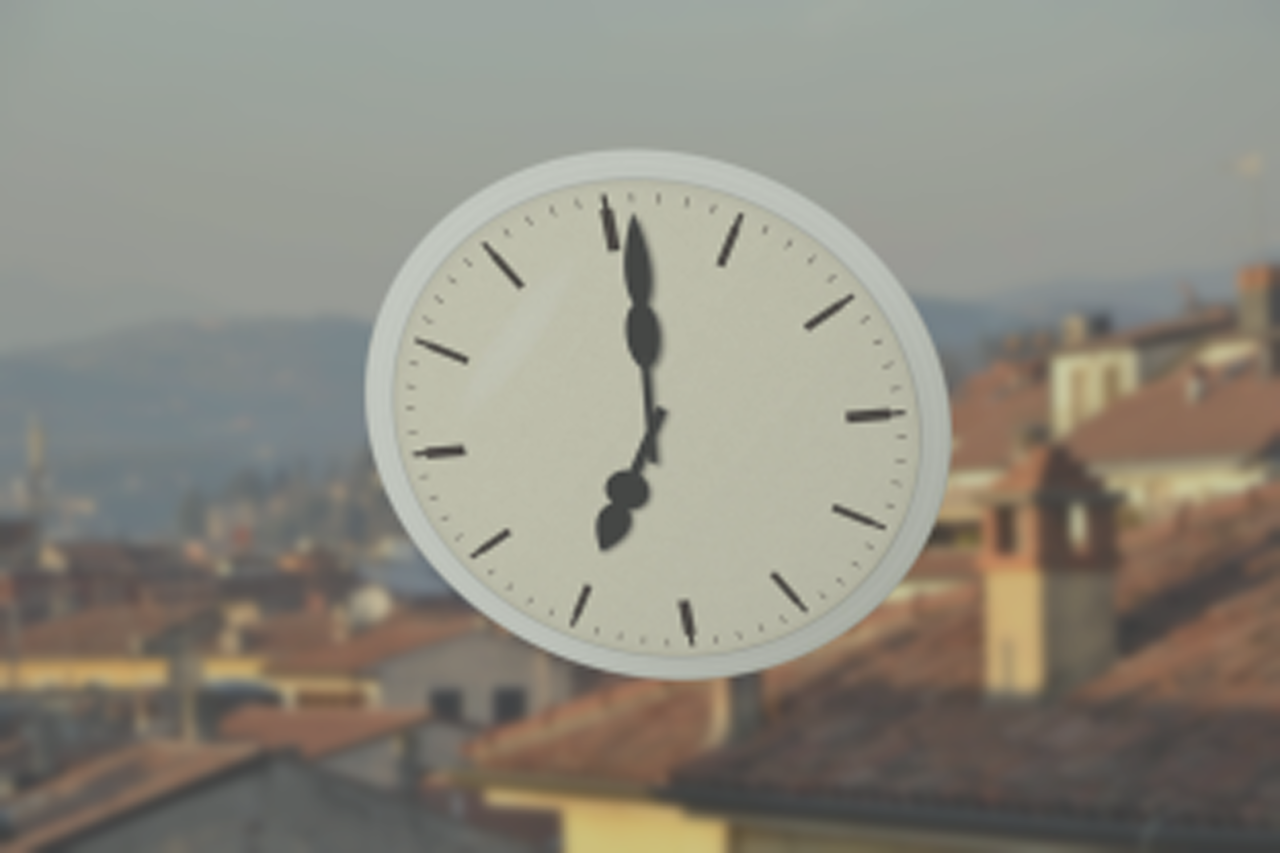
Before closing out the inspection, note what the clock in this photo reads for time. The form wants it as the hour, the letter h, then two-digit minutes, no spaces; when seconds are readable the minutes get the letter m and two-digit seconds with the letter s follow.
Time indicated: 7h01
